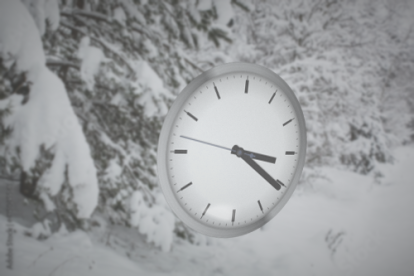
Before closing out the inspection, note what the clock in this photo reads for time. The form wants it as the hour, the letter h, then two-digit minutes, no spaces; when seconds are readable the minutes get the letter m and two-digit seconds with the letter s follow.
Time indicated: 3h20m47s
